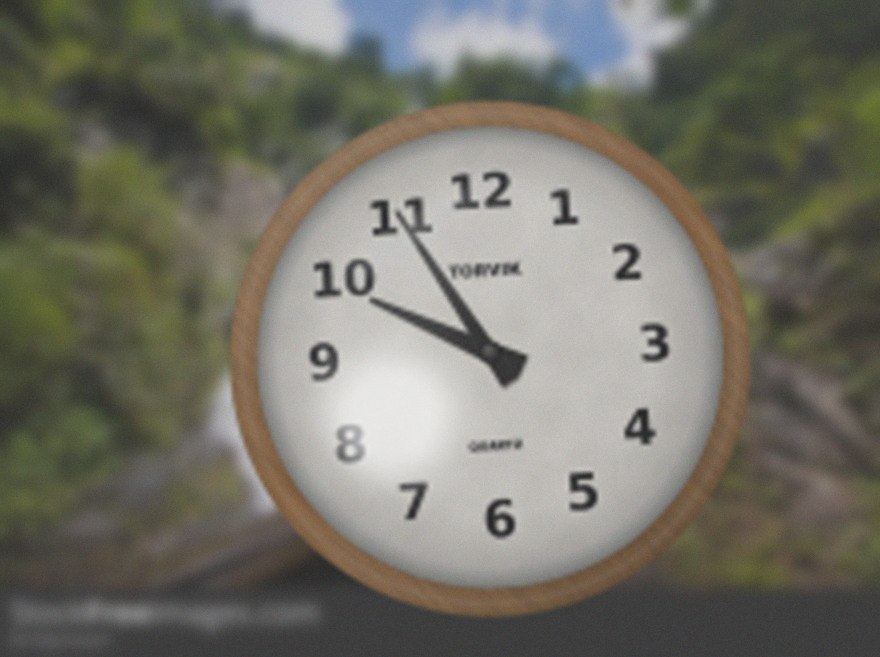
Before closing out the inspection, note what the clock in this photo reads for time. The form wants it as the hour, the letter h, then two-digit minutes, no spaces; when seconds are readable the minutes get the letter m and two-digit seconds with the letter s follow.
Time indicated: 9h55
